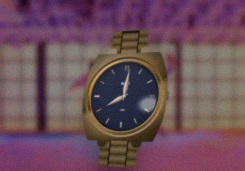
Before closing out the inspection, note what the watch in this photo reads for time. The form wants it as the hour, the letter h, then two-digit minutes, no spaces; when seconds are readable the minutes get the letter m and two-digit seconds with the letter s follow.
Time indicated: 8h01
